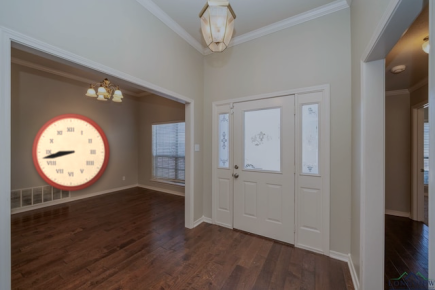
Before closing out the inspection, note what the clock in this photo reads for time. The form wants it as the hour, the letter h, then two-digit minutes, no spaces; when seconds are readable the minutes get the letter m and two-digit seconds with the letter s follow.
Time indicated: 8h43
